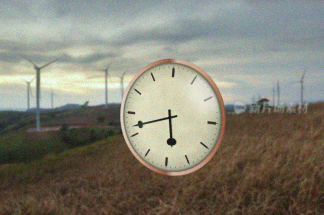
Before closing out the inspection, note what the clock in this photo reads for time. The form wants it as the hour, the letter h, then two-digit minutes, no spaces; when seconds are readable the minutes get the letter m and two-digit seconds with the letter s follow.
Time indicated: 5h42
